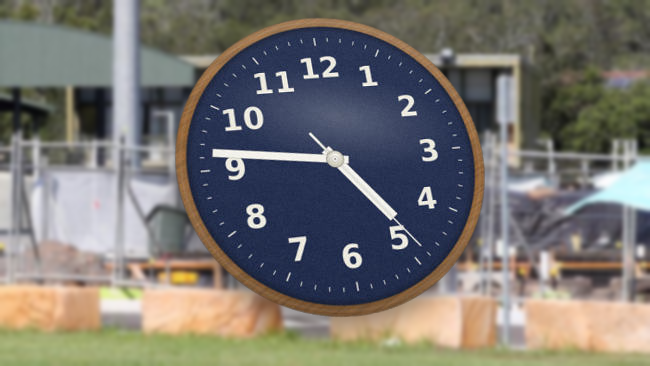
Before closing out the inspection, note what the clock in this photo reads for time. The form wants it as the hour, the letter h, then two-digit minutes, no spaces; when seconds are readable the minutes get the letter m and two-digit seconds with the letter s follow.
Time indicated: 4h46m24s
